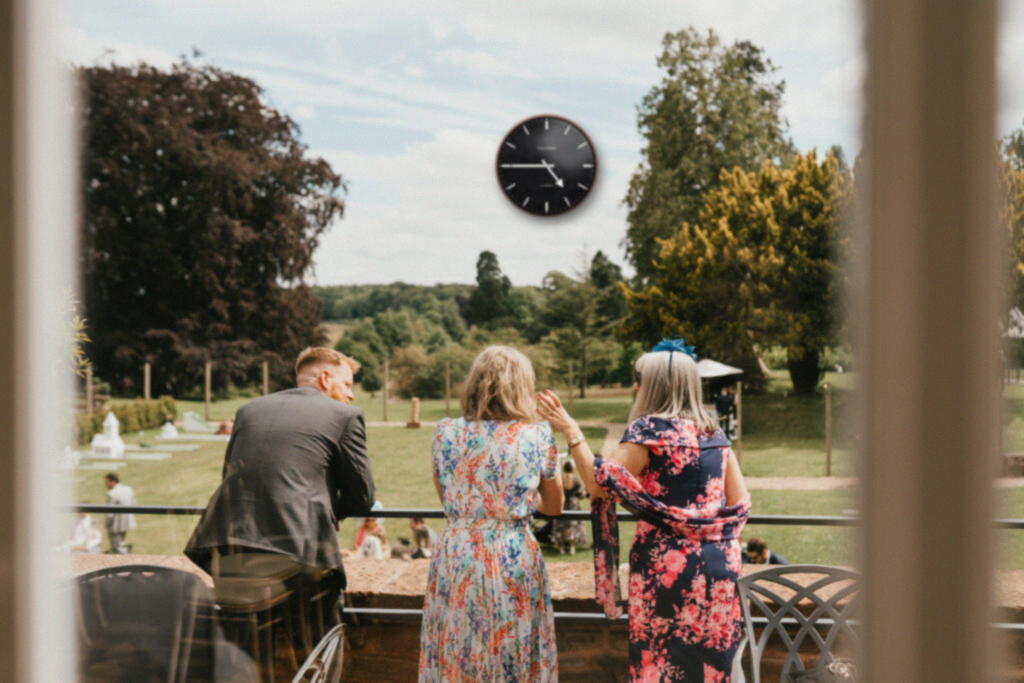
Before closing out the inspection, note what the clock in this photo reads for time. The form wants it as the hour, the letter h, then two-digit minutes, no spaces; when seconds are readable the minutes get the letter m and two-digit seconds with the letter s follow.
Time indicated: 4h45
